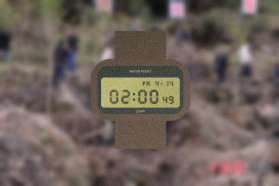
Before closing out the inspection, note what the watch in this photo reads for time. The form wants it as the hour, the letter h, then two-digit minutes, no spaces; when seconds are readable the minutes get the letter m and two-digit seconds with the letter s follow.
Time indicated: 2h00m49s
